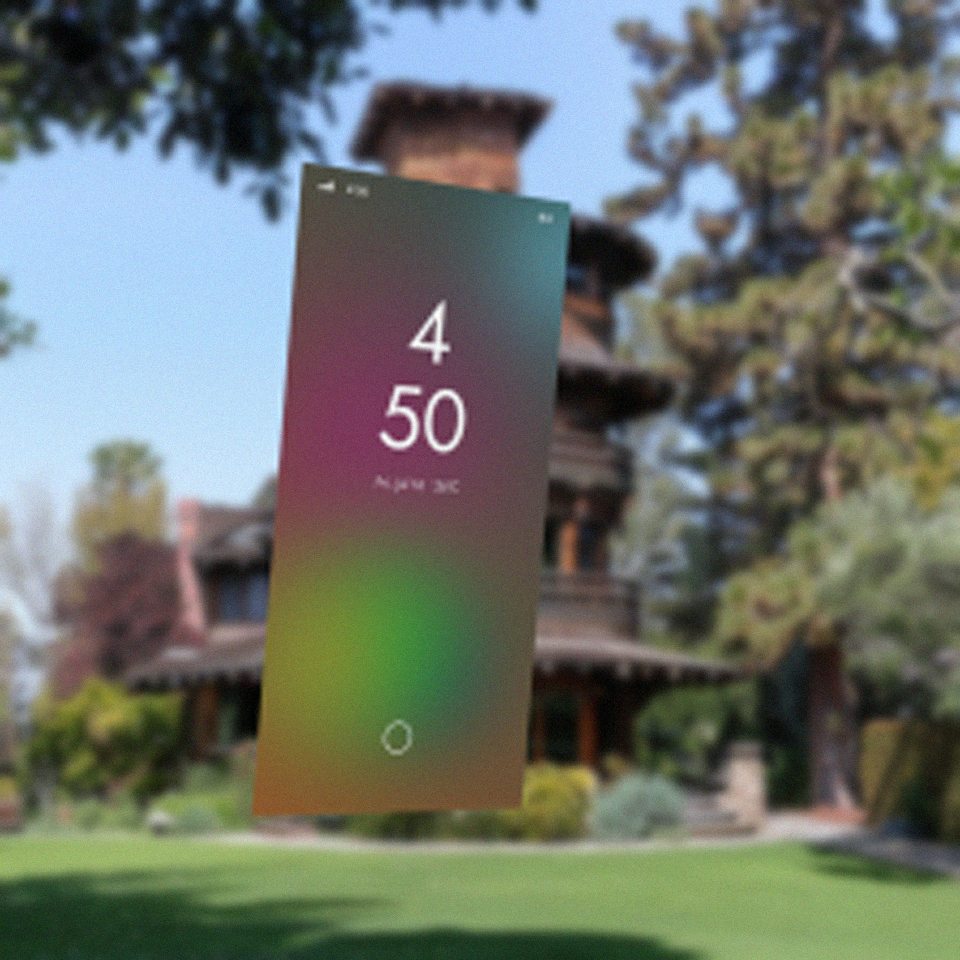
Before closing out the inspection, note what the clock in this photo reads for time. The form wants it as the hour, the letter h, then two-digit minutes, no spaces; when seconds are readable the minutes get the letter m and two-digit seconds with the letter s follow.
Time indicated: 4h50
